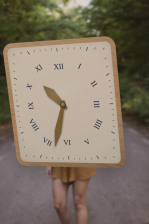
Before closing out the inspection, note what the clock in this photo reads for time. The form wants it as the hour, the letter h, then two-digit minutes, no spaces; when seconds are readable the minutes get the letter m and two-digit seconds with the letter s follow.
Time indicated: 10h33
